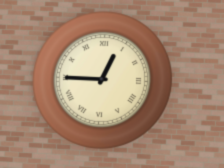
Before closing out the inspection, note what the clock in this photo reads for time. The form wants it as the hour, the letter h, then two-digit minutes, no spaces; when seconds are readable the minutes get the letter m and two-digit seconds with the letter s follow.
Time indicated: 12h45
